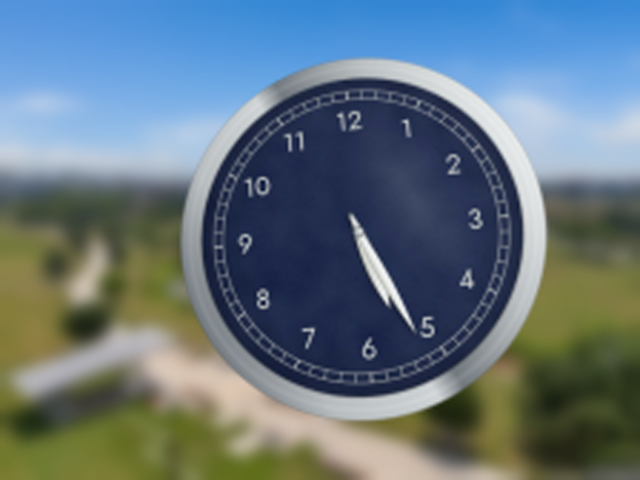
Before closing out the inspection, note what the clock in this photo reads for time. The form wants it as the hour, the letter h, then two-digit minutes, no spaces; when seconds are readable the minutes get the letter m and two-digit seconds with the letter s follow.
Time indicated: 5h26
